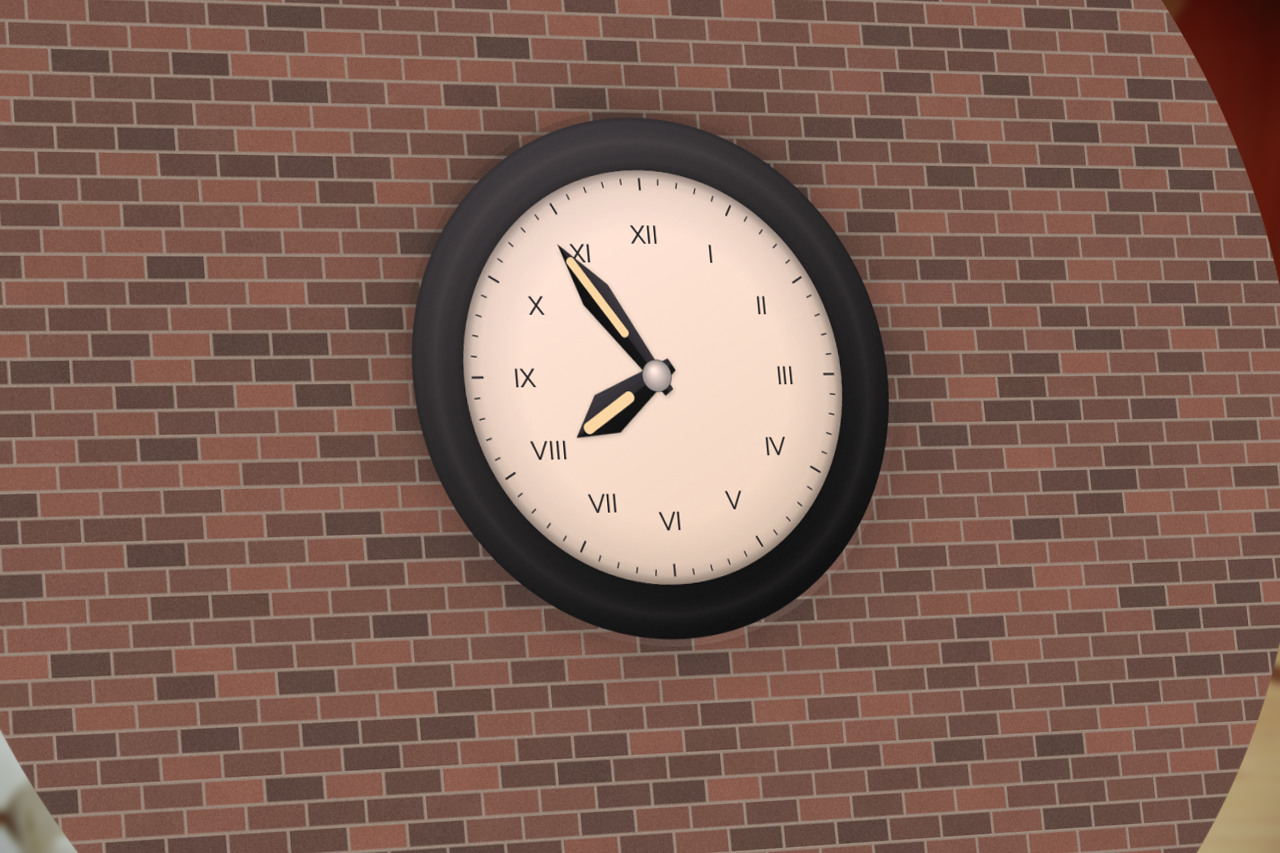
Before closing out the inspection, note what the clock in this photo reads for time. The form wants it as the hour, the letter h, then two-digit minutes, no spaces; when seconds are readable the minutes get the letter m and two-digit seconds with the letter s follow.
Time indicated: 7h54
